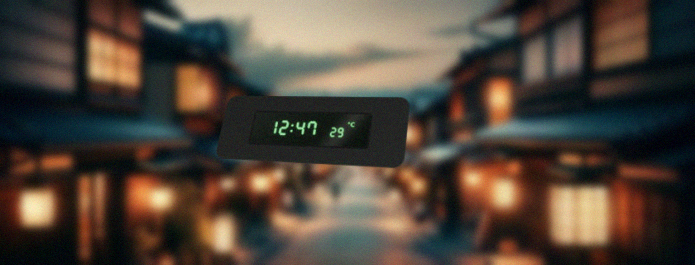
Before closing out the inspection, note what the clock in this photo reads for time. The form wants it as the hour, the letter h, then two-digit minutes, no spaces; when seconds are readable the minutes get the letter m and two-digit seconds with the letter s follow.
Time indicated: 12h47
